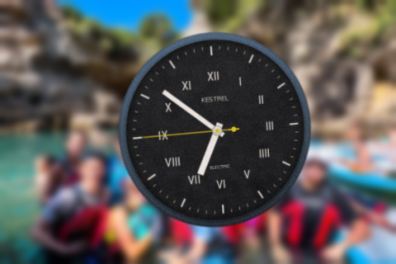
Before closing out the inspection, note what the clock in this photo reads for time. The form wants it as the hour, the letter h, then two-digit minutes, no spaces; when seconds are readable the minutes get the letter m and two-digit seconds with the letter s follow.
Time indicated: 6h51m45s
